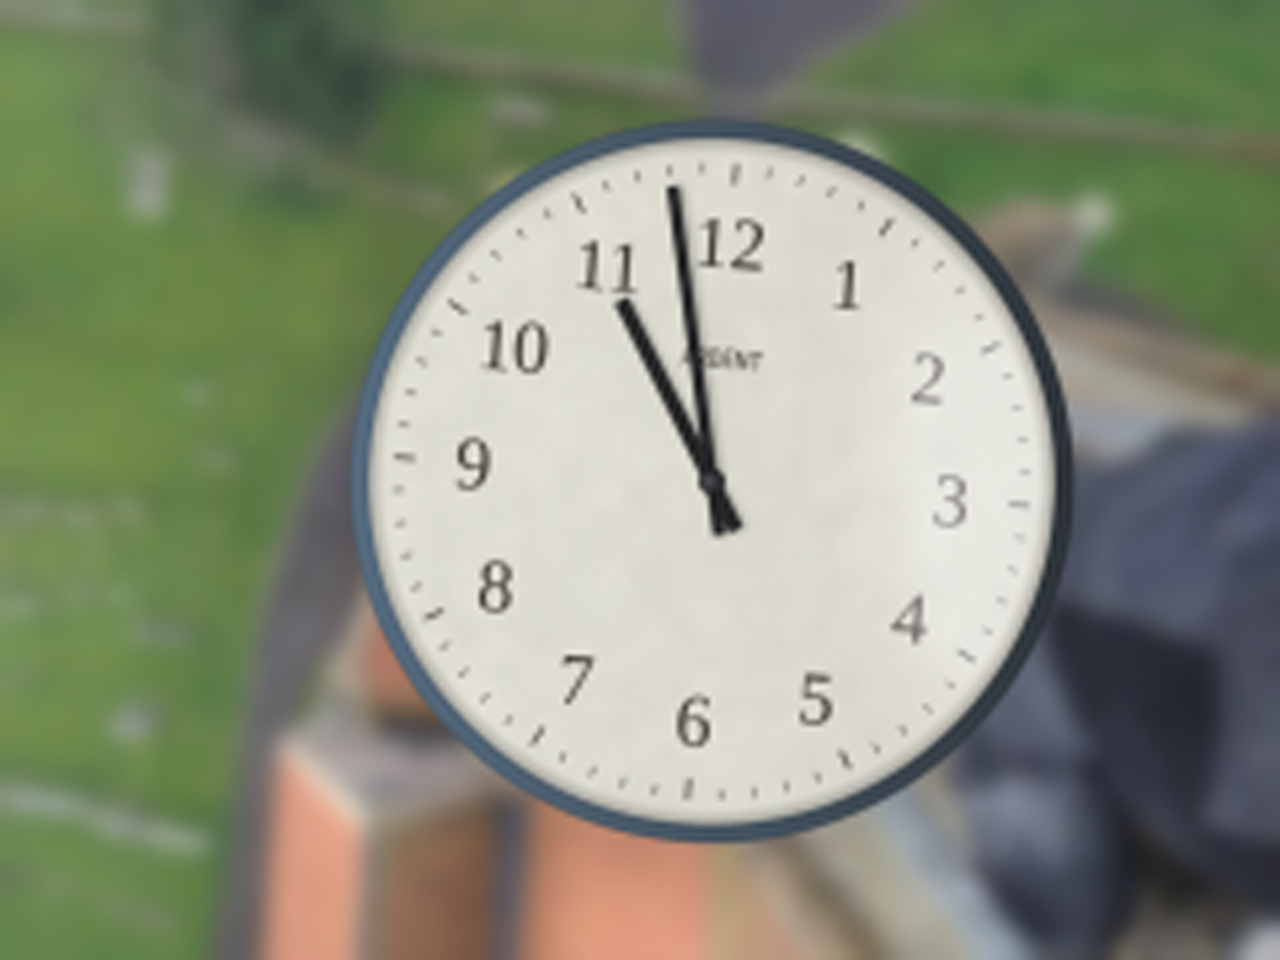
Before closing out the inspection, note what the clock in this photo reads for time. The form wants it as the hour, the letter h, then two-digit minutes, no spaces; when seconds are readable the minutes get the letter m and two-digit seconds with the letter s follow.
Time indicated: 10h58
